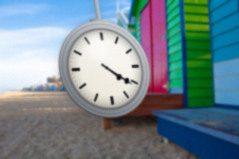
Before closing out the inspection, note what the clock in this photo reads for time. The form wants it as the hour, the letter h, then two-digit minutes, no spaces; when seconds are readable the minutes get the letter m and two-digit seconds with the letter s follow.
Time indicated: 4h21
